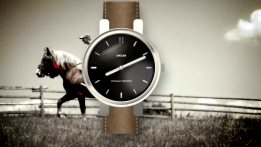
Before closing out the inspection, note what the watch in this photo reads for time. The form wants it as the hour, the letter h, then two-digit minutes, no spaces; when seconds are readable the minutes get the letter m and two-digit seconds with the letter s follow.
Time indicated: 8h11
